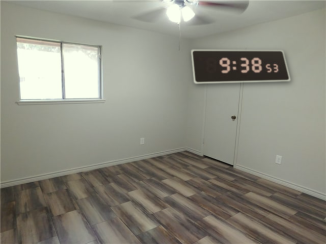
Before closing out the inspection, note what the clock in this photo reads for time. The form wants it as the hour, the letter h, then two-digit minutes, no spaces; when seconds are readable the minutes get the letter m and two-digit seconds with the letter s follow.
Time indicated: 9h38m53s
